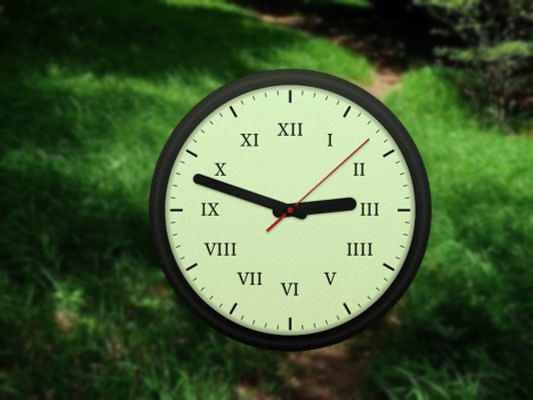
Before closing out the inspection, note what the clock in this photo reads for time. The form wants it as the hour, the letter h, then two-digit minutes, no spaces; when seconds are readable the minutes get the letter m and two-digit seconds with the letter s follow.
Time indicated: 2h48m08s
